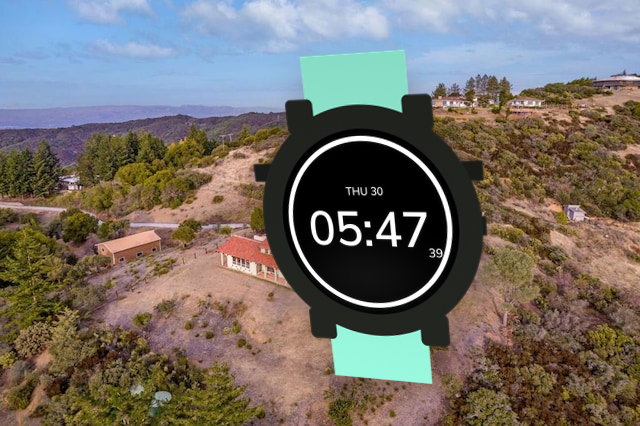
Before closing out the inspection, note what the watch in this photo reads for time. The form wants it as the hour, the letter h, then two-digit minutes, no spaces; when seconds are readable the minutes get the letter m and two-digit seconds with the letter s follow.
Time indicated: 5h47m39s
